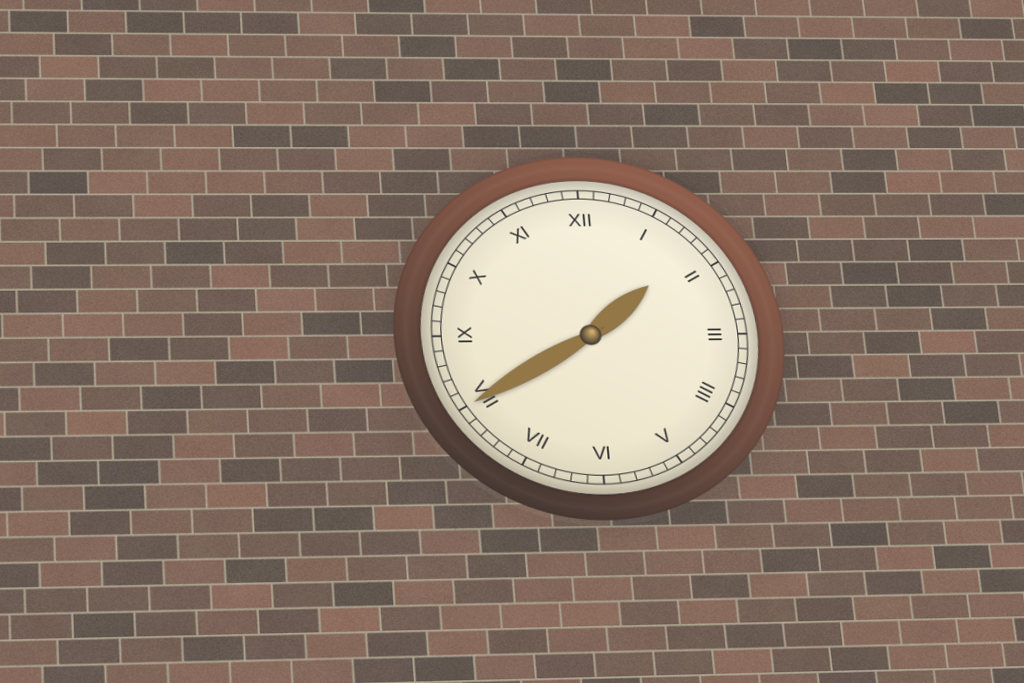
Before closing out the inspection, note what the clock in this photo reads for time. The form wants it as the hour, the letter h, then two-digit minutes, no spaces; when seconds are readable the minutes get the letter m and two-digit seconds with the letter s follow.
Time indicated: 1h40
